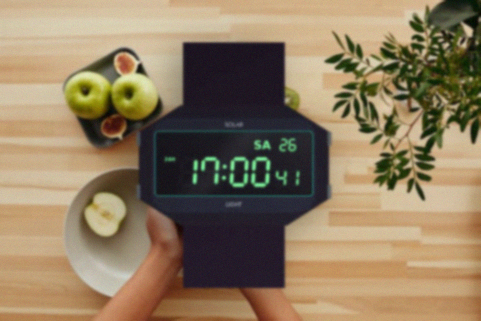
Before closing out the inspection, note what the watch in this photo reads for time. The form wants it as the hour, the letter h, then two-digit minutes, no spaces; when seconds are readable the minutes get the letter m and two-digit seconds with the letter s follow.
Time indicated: 17h00m41s
